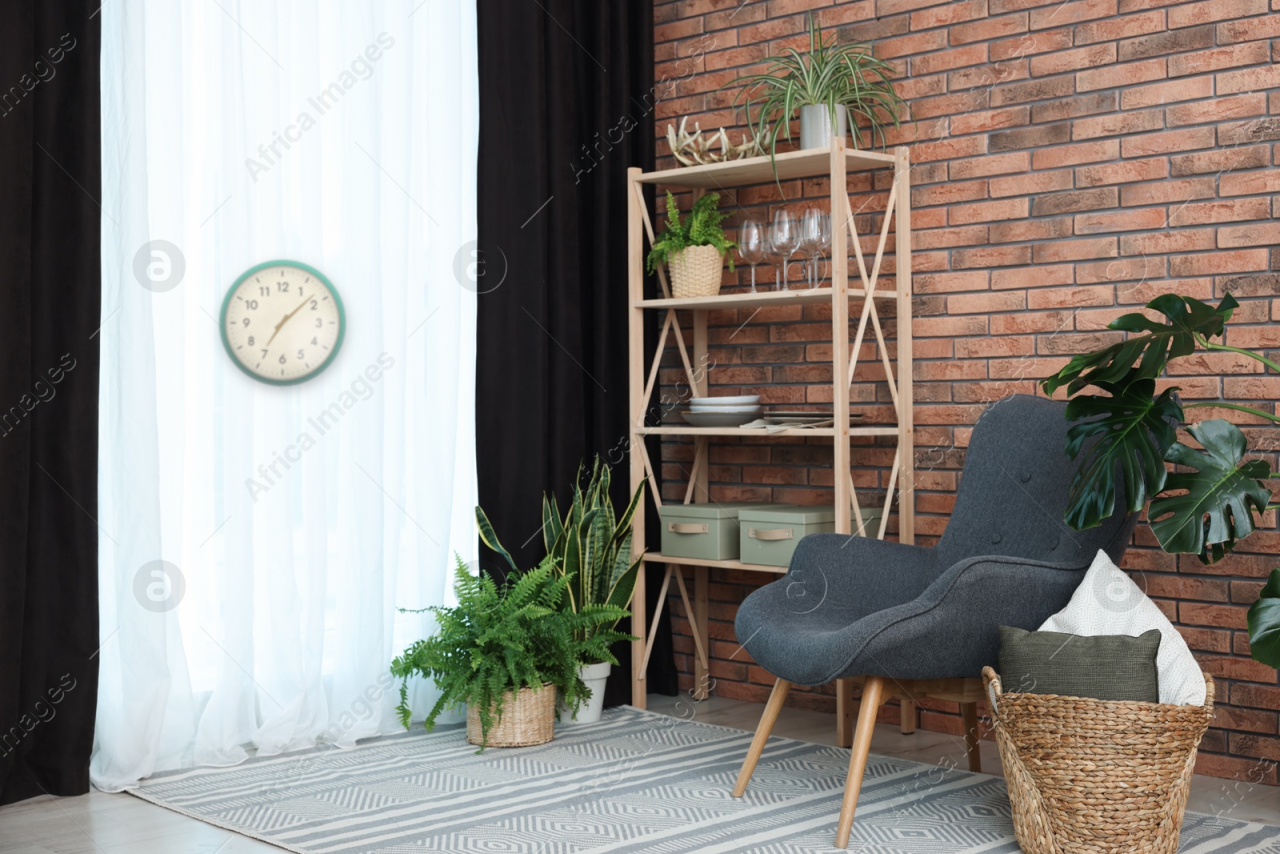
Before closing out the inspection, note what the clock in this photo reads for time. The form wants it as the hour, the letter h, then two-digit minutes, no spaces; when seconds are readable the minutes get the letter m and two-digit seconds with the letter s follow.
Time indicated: 7h08
